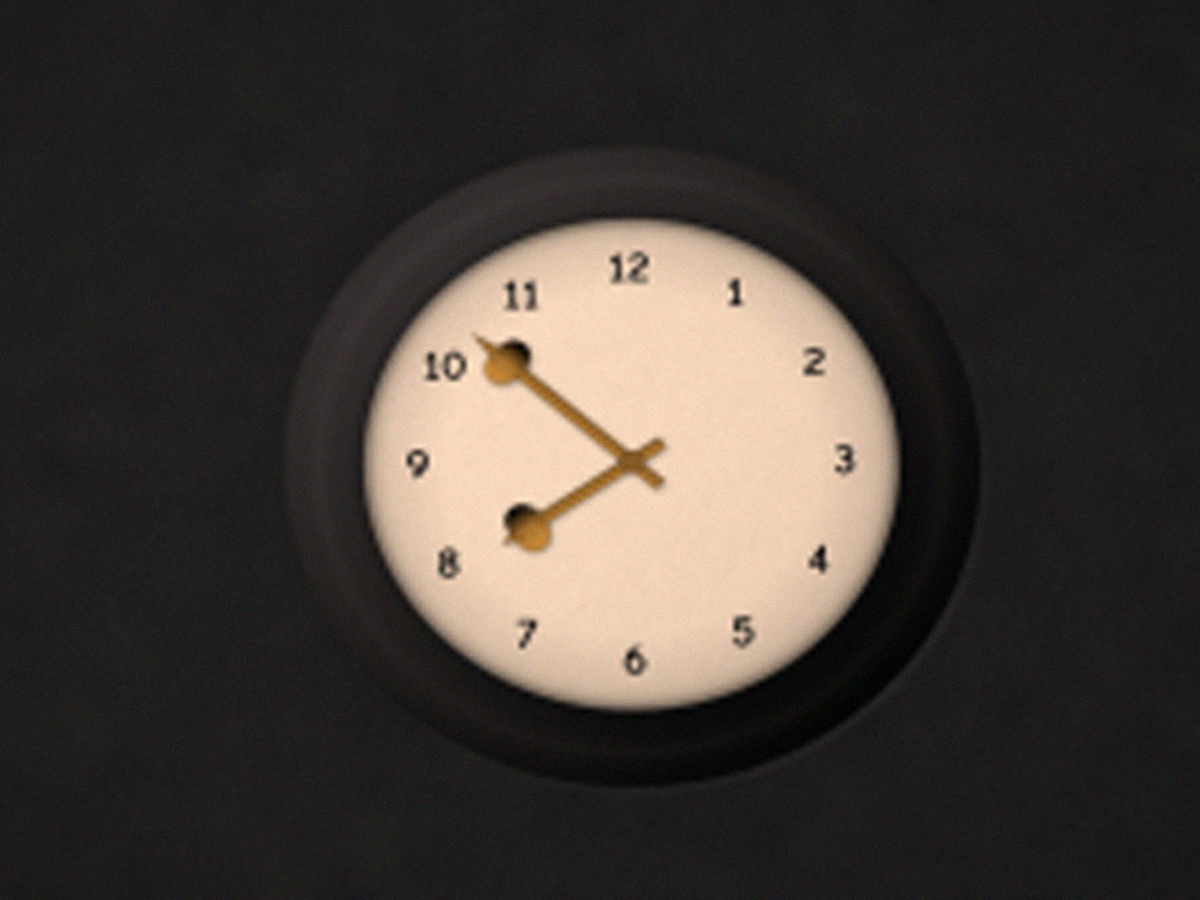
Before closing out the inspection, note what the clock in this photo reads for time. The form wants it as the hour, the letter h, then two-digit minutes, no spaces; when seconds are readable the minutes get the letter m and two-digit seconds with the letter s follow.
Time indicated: 7h52
